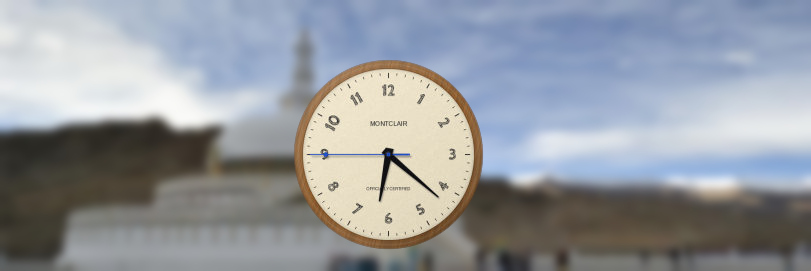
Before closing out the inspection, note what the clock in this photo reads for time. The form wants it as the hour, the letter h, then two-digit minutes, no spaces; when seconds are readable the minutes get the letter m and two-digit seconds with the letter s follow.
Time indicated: 6h21m45s
